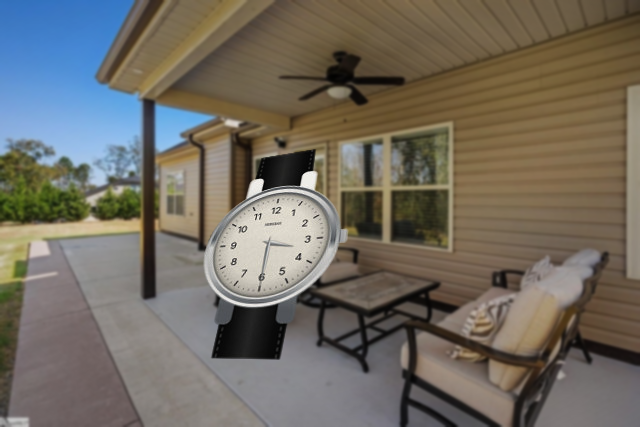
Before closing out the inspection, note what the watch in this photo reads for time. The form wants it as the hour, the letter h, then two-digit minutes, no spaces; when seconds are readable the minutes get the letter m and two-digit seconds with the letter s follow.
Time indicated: 3h30
